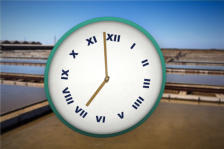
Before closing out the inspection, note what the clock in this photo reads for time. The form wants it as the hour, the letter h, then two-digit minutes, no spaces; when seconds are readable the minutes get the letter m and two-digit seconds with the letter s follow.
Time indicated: 6h58
